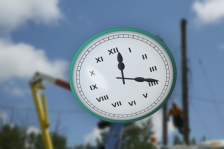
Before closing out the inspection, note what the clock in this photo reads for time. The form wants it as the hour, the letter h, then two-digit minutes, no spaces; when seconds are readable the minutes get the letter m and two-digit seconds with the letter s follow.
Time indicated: 12h19
